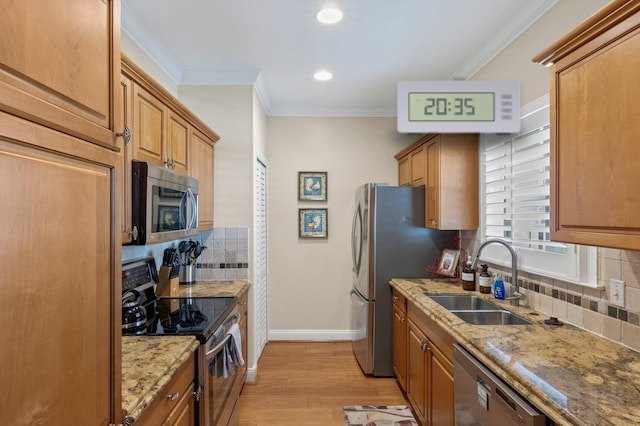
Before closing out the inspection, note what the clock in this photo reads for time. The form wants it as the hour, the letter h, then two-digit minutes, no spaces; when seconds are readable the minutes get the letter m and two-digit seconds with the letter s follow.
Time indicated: 20h35
